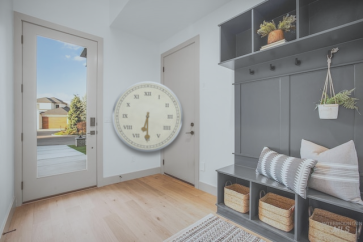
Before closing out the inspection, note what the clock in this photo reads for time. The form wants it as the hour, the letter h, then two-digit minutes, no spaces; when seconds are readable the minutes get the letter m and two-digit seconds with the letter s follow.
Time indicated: 6h30
